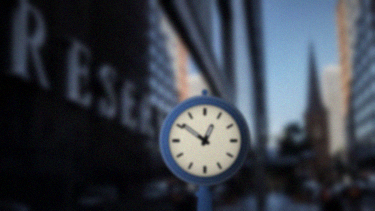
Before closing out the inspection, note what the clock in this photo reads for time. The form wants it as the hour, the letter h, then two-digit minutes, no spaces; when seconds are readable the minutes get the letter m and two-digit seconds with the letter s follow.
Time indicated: 12h51
